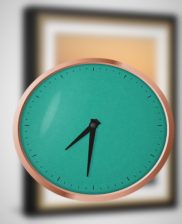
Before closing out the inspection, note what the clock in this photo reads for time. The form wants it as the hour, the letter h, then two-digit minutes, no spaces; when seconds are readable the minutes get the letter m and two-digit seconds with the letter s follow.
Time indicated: 7h31
